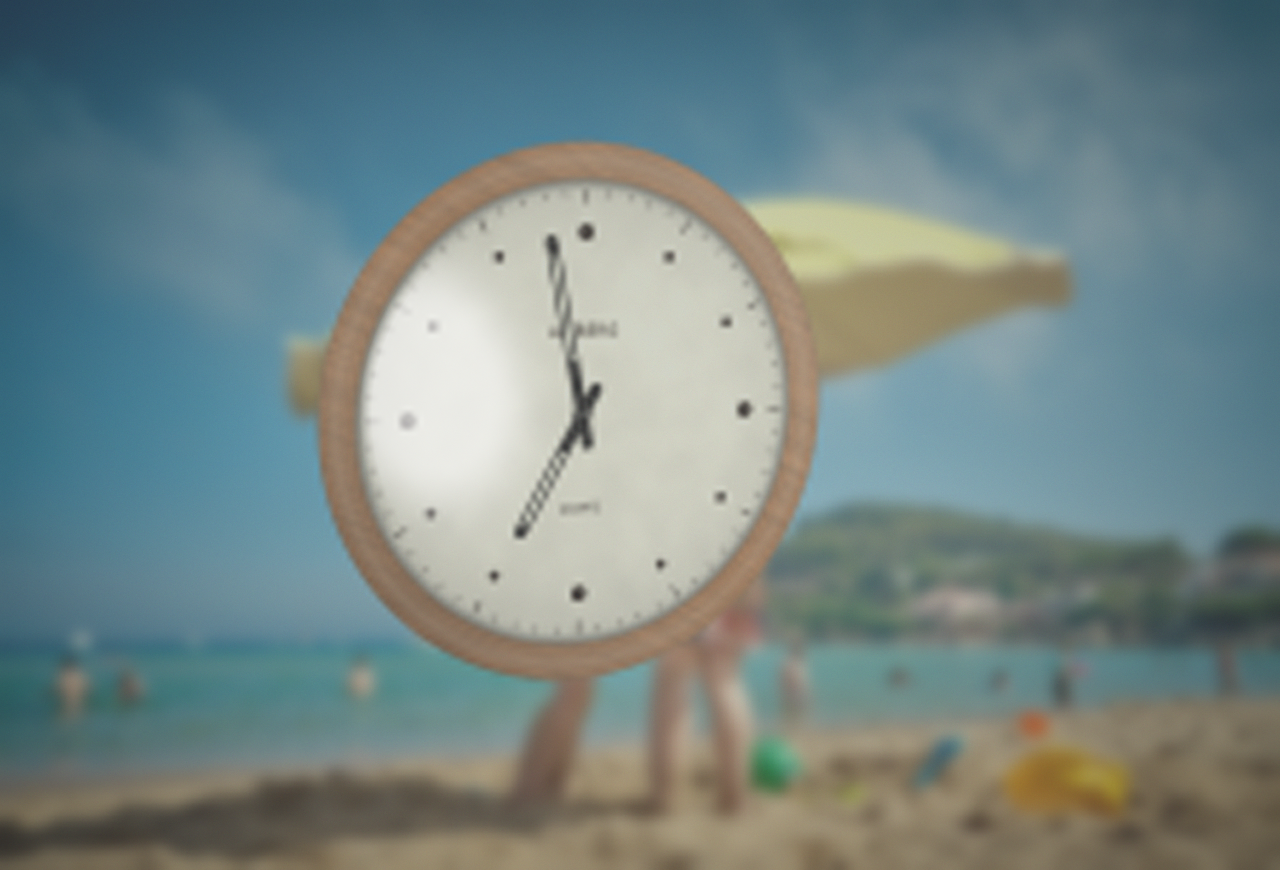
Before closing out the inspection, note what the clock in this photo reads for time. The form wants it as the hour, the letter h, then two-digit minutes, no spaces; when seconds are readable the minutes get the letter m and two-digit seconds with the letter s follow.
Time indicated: 6h58
